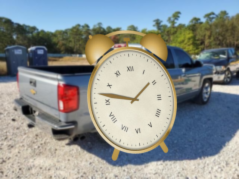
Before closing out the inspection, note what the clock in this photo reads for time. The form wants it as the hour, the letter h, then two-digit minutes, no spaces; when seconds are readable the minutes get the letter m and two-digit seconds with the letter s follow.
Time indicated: 1h47
